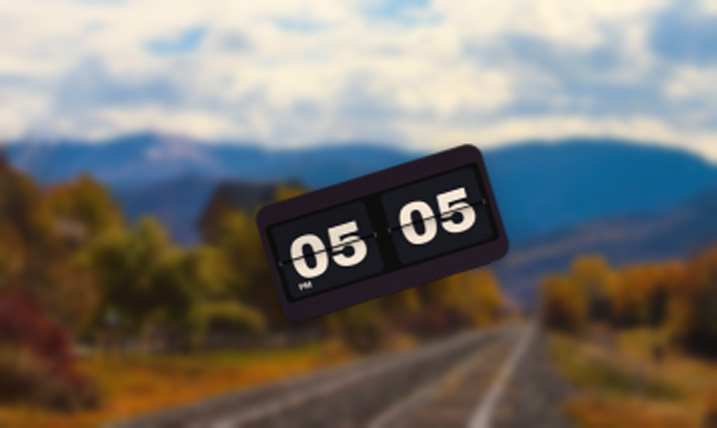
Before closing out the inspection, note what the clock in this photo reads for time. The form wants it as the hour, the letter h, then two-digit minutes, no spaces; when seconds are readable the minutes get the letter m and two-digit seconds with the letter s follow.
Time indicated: 5h05
